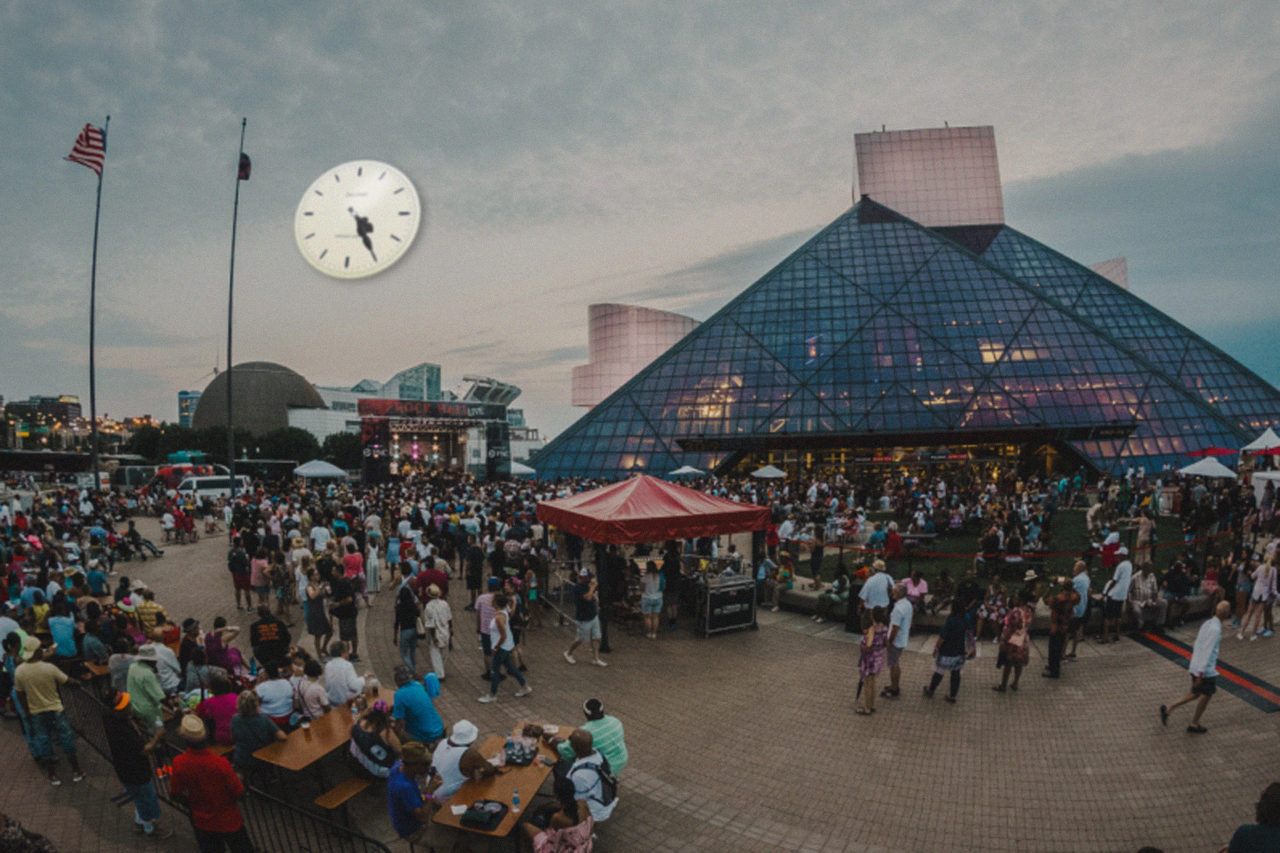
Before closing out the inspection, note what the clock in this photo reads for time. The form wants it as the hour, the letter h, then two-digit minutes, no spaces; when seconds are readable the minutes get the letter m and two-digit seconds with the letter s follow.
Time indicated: 4h25
